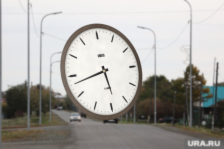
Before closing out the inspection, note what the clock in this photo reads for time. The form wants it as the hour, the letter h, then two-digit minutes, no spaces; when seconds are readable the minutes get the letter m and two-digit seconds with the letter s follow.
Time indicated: 5h43
